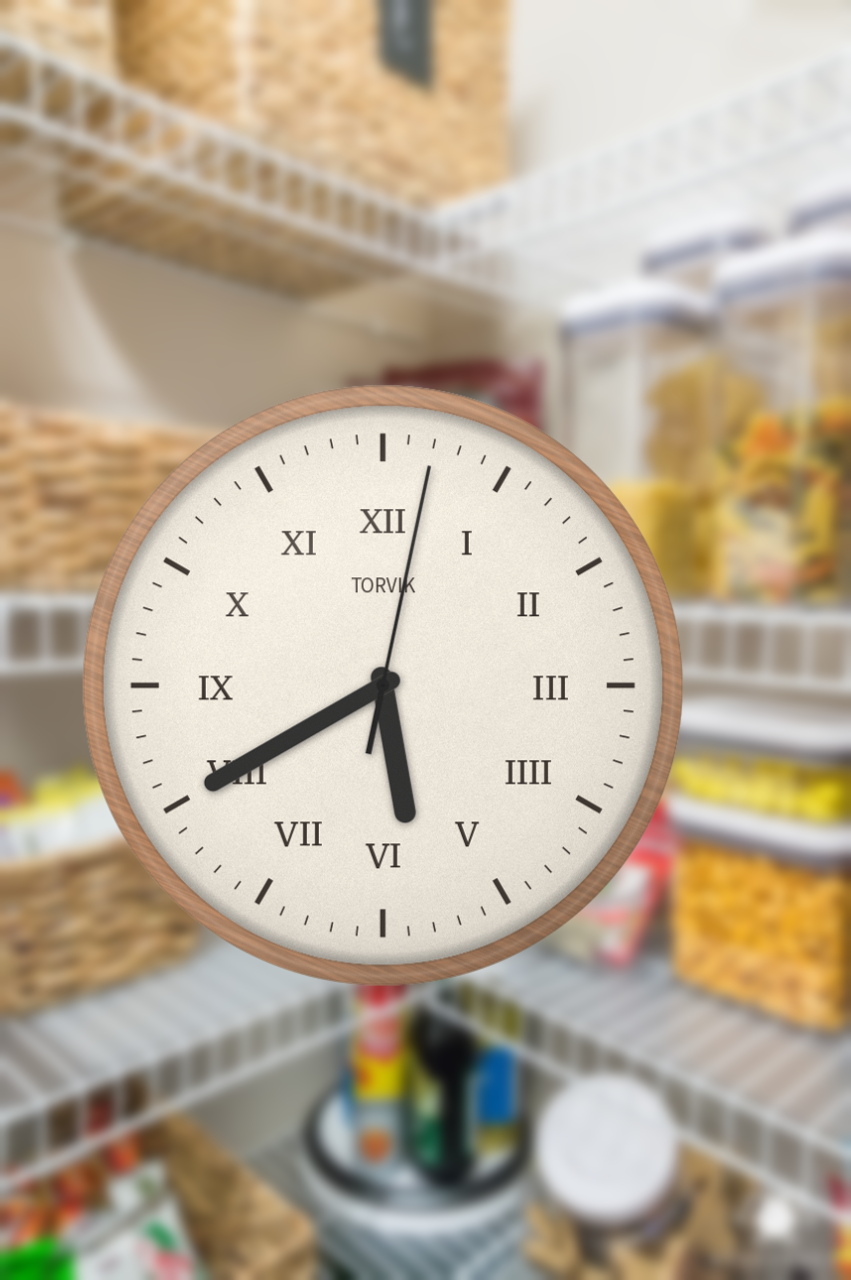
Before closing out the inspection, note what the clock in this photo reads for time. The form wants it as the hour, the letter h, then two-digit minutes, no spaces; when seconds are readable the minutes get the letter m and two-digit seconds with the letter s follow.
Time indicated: 5h40m02s
